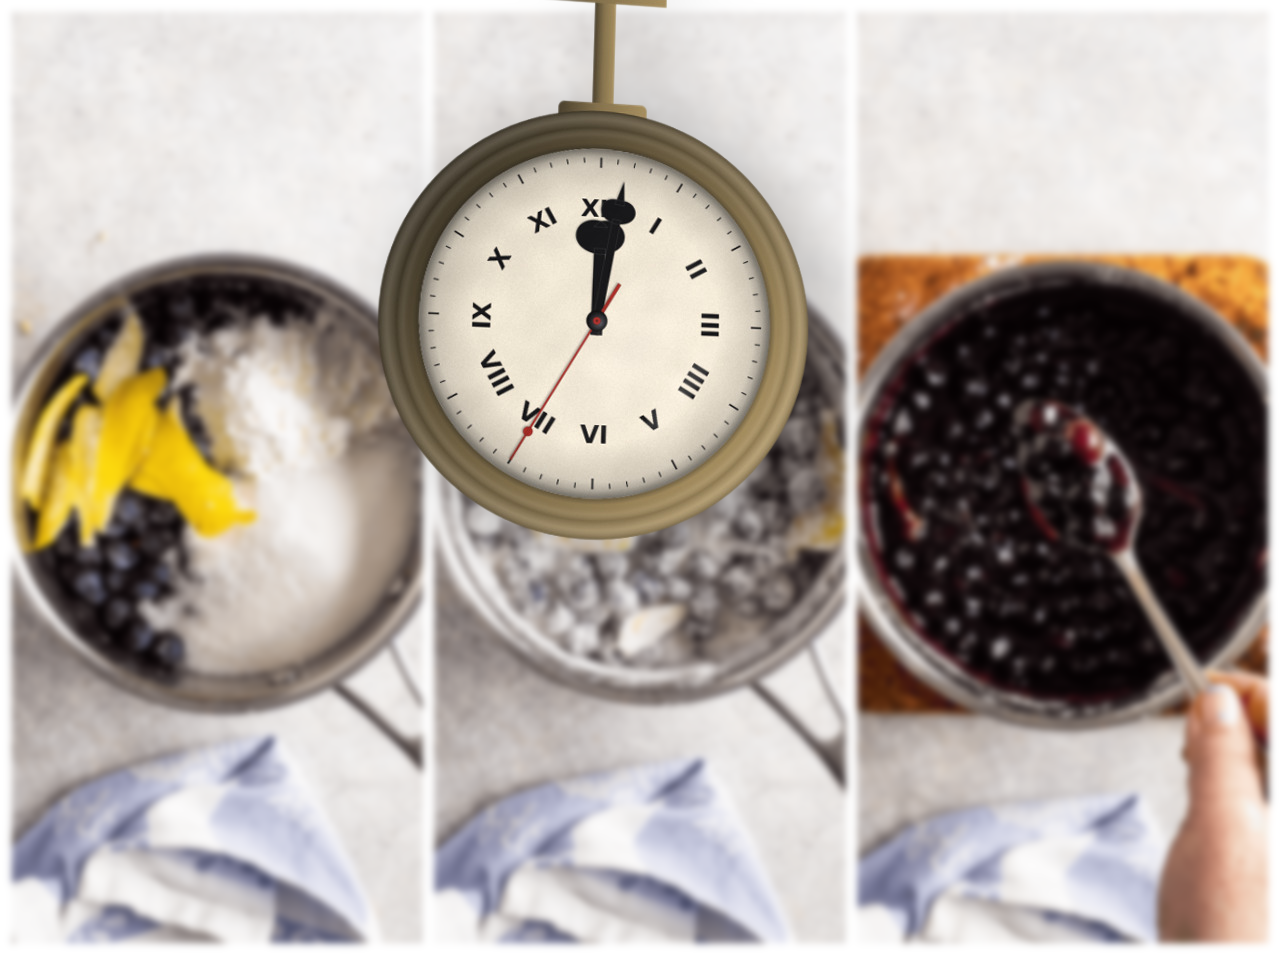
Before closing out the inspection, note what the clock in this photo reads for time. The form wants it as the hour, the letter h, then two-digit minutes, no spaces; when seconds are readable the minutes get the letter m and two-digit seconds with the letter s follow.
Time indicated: 12h01m35s
